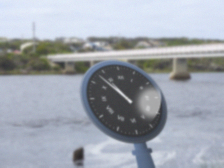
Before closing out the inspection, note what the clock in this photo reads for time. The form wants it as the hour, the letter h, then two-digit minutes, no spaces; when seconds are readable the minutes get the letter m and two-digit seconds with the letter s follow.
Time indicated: 10h53
